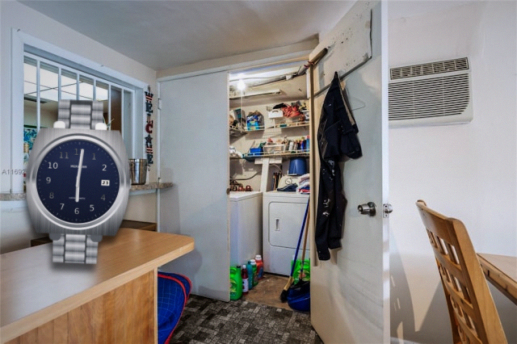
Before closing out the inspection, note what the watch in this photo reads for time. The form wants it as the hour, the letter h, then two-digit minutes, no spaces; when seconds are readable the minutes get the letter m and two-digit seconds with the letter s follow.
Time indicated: 6h01
